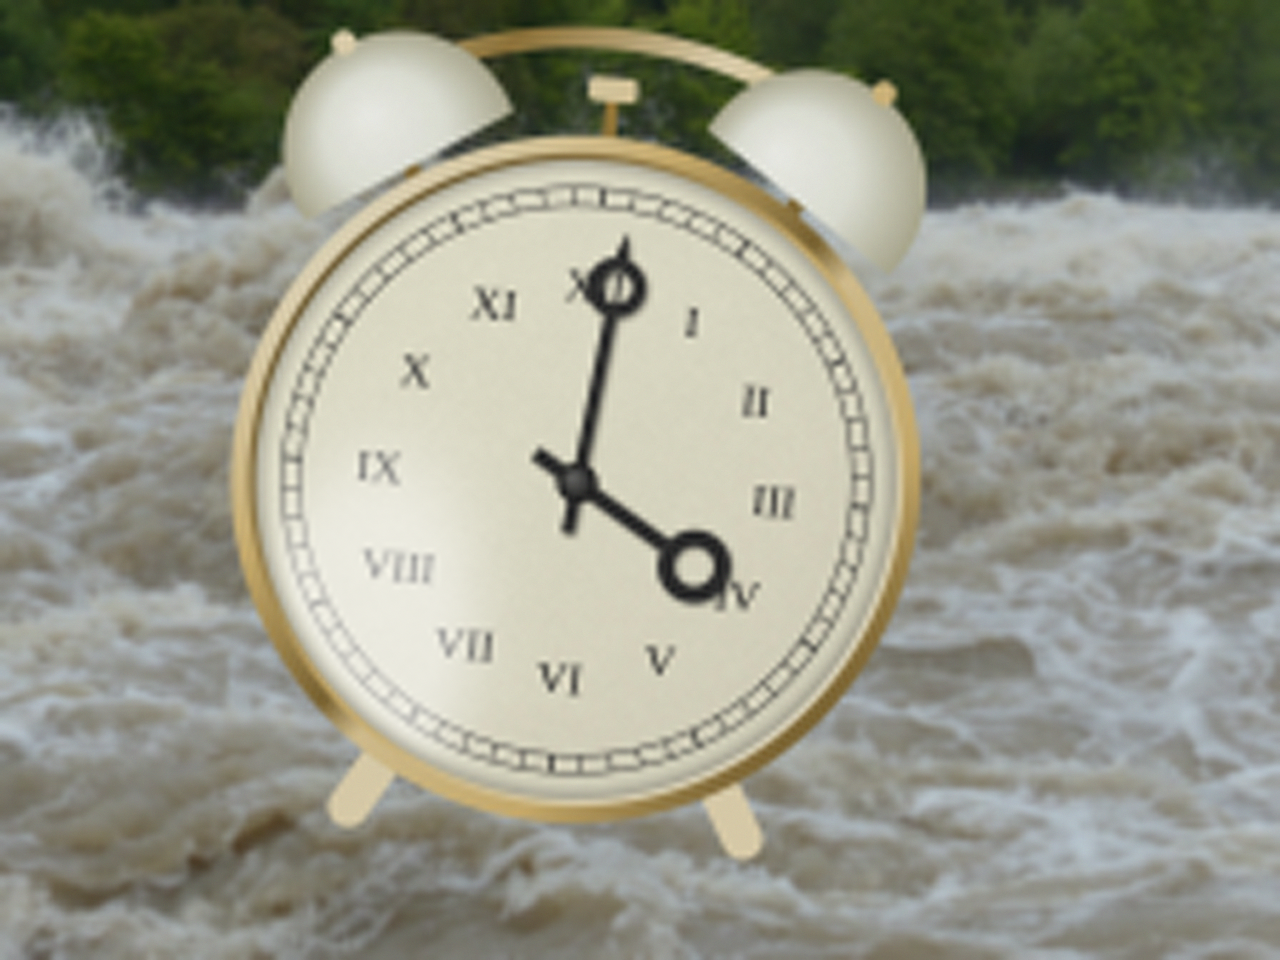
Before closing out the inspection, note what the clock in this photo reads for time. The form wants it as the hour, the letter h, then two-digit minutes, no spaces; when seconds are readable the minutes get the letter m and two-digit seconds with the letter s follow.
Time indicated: 4h01
